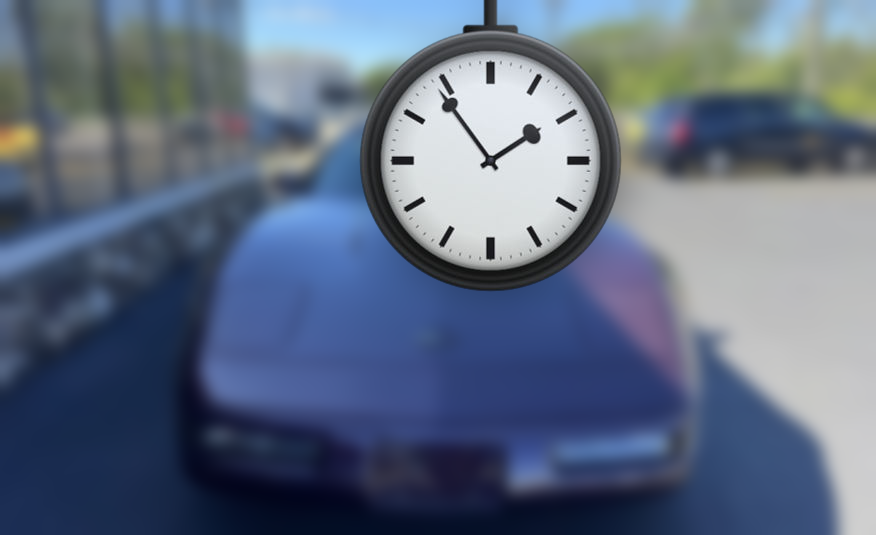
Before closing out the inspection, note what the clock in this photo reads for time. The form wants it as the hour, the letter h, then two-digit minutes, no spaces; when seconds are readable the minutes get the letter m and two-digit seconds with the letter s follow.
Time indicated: 1h54
